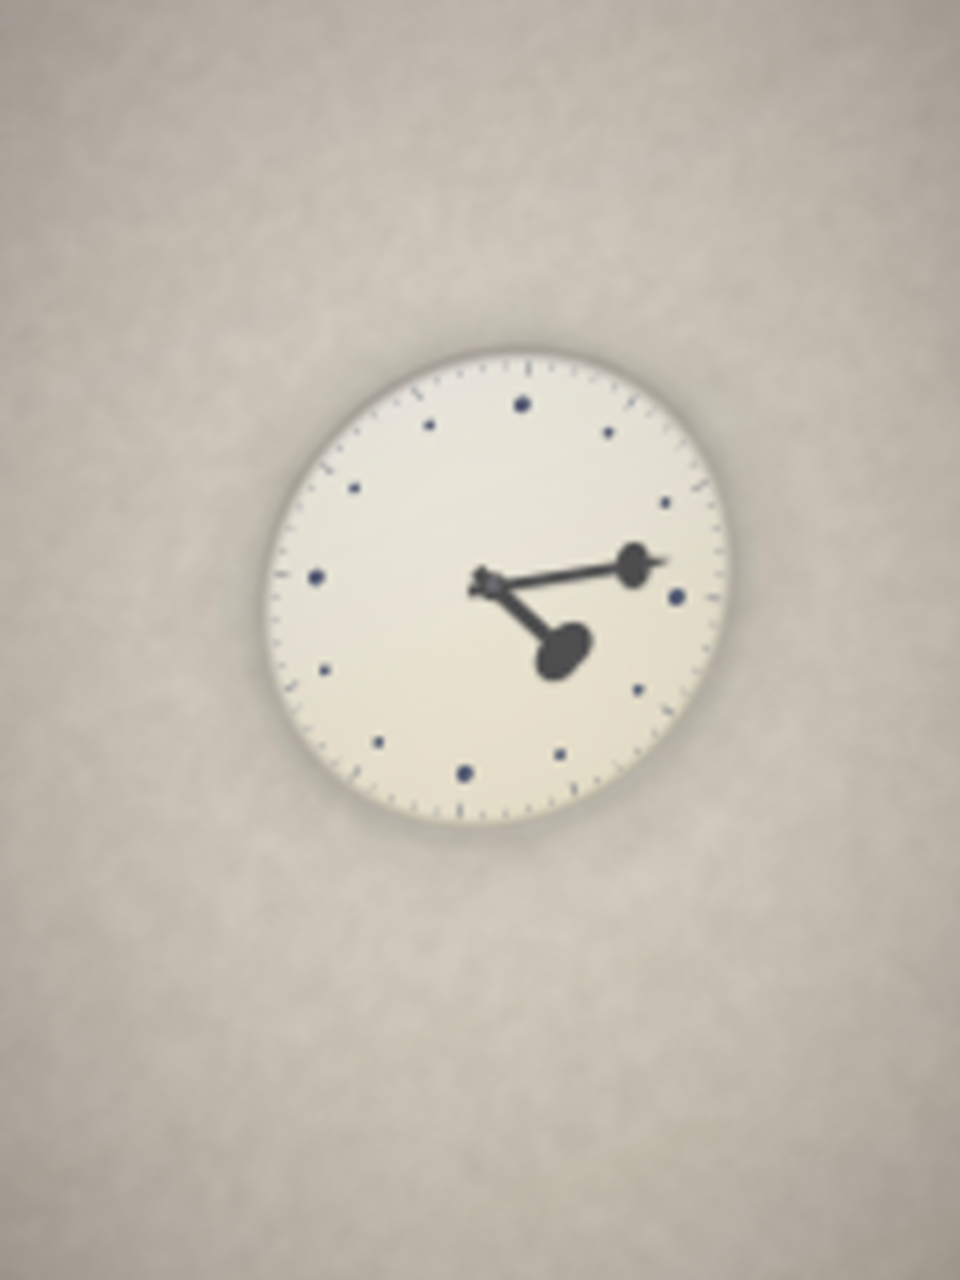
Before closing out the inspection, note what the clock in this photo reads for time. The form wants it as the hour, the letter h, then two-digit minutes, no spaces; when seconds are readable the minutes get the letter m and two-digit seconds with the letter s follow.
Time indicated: 4h13
